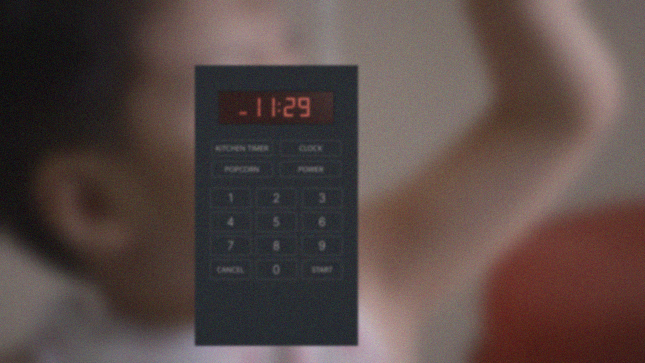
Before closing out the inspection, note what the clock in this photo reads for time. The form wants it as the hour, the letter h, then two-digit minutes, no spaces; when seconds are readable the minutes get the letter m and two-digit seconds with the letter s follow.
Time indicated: 11h29
